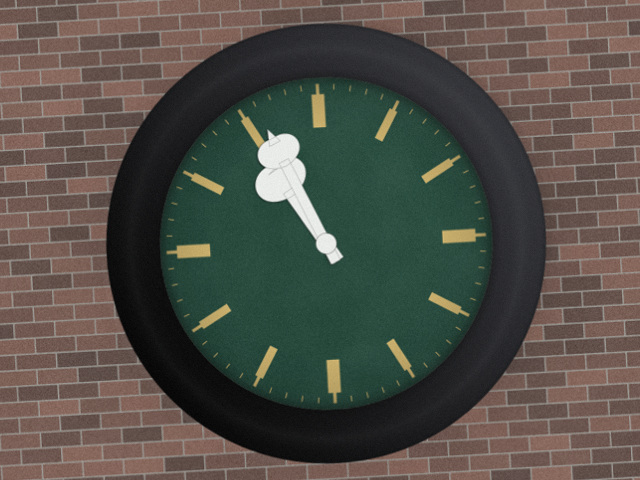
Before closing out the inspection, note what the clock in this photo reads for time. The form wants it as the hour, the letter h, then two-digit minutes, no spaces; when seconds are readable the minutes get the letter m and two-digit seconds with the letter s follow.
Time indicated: 10h56
